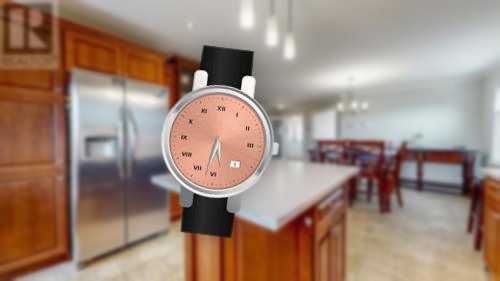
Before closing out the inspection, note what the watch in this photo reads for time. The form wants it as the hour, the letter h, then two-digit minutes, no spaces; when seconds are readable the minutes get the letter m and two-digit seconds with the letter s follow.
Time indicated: 5h32
